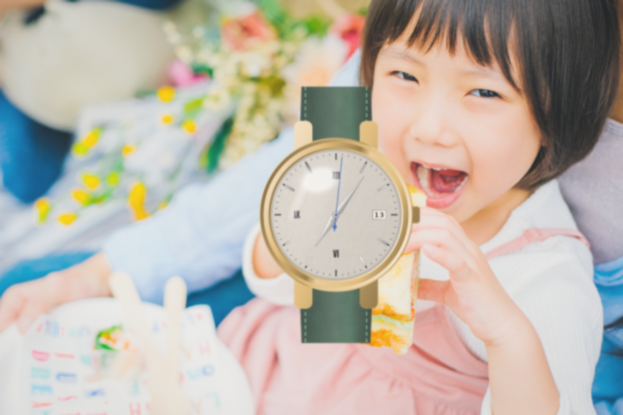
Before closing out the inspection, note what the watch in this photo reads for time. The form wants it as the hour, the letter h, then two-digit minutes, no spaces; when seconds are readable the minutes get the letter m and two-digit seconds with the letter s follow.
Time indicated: 7h06m01s
